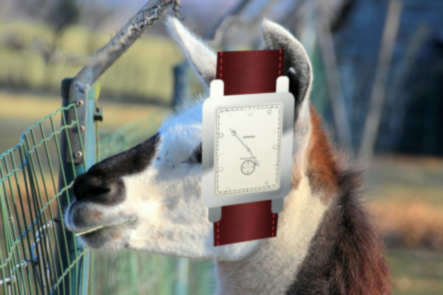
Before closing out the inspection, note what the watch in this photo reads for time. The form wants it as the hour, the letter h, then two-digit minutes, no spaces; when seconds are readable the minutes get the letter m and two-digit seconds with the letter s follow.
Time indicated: 4h53
